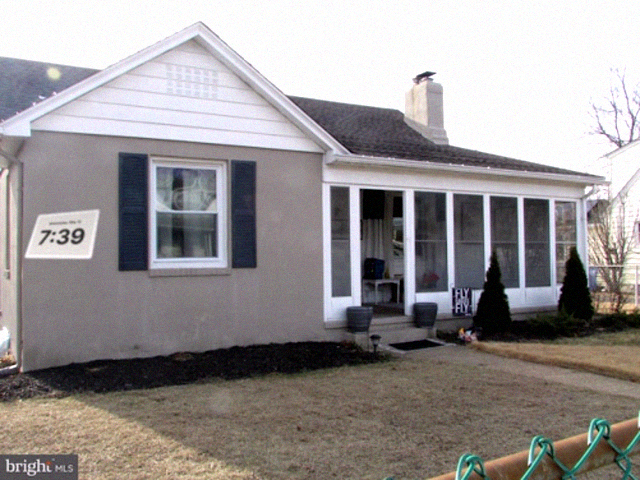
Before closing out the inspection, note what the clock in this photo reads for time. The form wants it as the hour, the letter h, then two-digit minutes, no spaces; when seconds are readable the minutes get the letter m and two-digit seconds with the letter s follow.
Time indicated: 7h39
